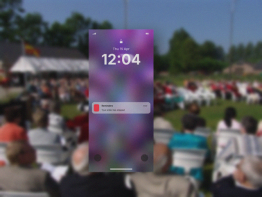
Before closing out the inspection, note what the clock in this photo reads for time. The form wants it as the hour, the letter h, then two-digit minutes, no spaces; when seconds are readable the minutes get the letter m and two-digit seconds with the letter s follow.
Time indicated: 12h04
